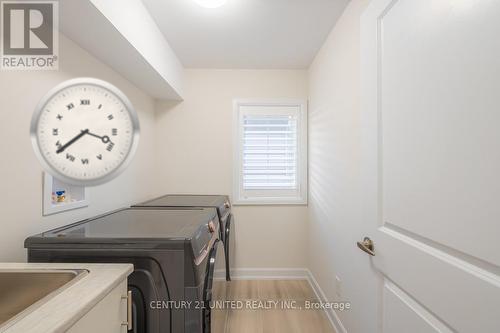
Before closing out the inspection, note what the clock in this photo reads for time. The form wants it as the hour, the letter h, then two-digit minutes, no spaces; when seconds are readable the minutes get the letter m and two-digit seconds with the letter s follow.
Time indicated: 3h39
